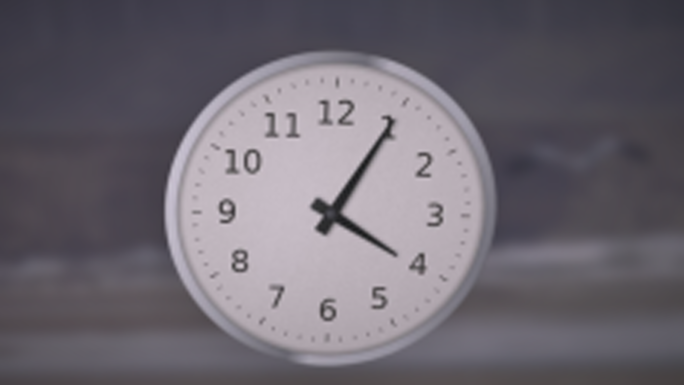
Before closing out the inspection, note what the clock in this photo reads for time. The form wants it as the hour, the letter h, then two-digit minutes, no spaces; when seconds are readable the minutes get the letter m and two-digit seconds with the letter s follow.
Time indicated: 4h05
